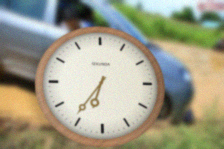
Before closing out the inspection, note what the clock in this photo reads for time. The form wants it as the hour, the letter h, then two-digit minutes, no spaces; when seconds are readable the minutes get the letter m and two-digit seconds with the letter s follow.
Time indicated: 6h36
